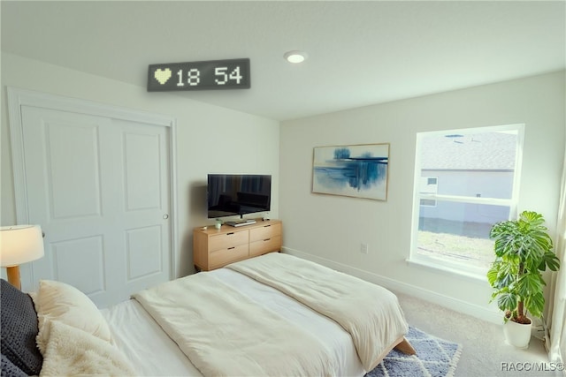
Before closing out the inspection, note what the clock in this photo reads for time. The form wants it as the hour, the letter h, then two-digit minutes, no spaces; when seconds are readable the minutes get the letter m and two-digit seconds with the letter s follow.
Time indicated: 18h54
